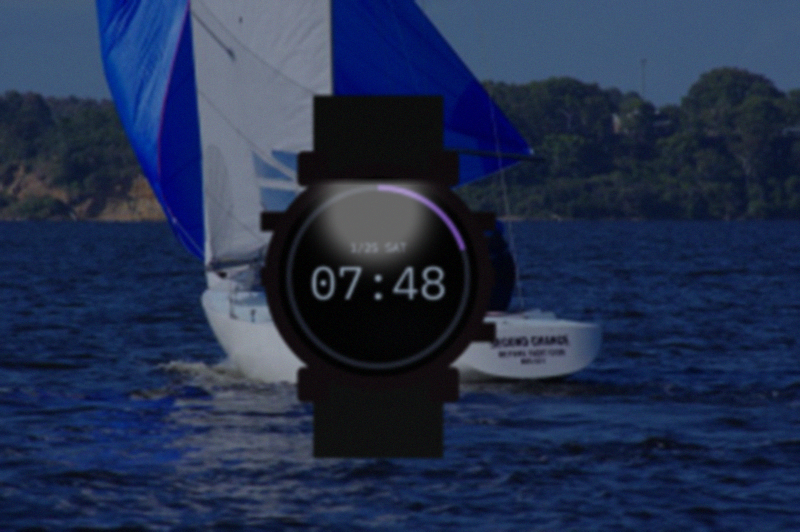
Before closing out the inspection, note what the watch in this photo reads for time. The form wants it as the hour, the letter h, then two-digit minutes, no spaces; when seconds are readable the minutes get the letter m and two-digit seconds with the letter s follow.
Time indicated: 7h48
